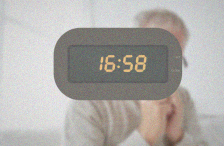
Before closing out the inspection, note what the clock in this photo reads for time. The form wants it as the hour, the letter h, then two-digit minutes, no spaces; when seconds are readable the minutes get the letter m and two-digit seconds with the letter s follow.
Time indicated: 16h58
